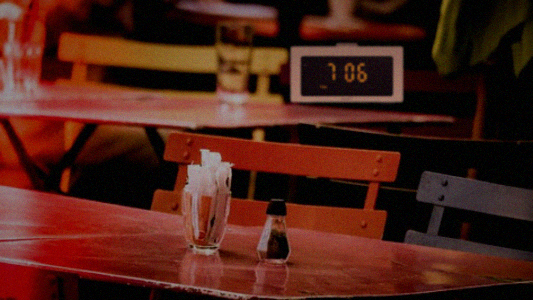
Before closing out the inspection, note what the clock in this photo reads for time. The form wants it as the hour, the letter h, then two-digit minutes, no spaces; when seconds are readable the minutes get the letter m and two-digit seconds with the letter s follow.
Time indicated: 7h06
